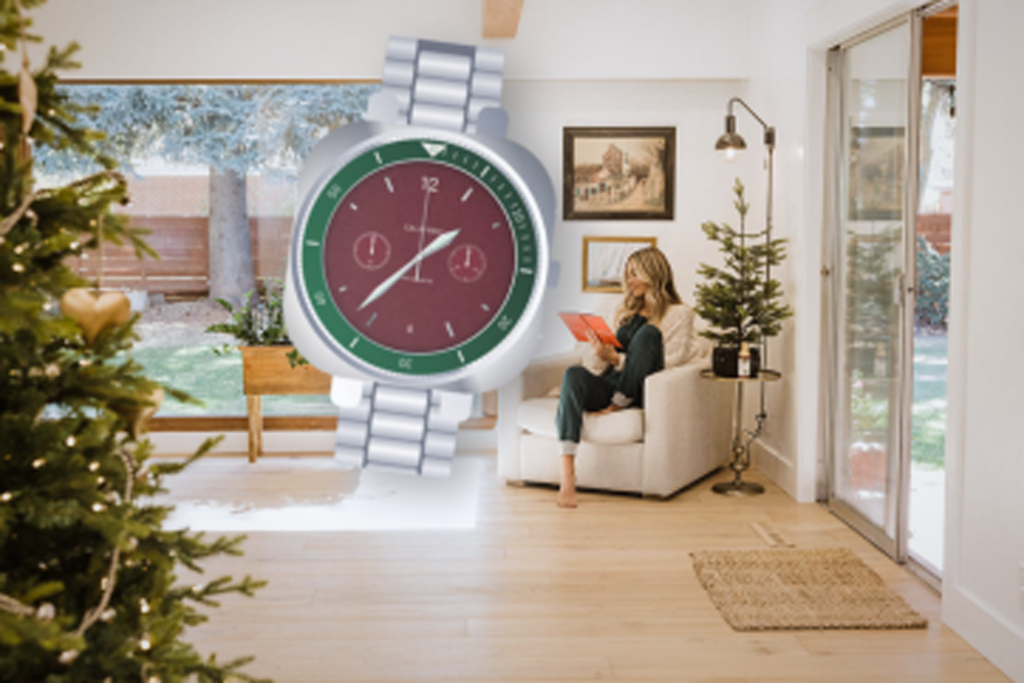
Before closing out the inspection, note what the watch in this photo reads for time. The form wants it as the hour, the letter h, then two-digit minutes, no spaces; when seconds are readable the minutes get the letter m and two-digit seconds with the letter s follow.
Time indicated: 1h37
